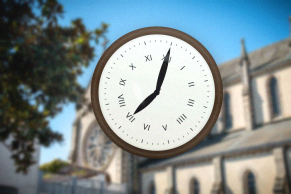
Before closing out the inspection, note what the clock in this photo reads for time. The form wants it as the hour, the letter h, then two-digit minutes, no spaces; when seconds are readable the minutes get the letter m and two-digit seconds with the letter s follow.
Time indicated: 7h00
